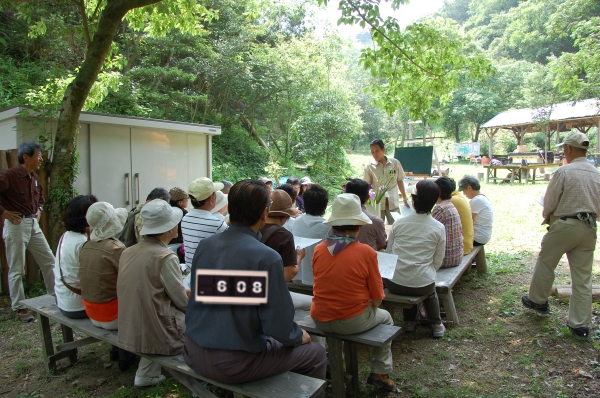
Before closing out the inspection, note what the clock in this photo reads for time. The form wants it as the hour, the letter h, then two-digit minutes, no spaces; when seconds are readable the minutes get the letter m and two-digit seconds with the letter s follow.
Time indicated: 6h08
